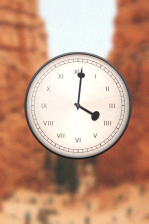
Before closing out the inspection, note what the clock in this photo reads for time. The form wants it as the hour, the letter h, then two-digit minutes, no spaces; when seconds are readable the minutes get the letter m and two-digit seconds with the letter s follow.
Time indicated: 4h01
